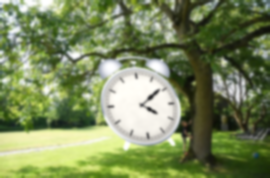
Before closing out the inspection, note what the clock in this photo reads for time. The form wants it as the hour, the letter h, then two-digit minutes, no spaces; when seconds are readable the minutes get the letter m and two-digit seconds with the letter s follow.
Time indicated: 4h09
